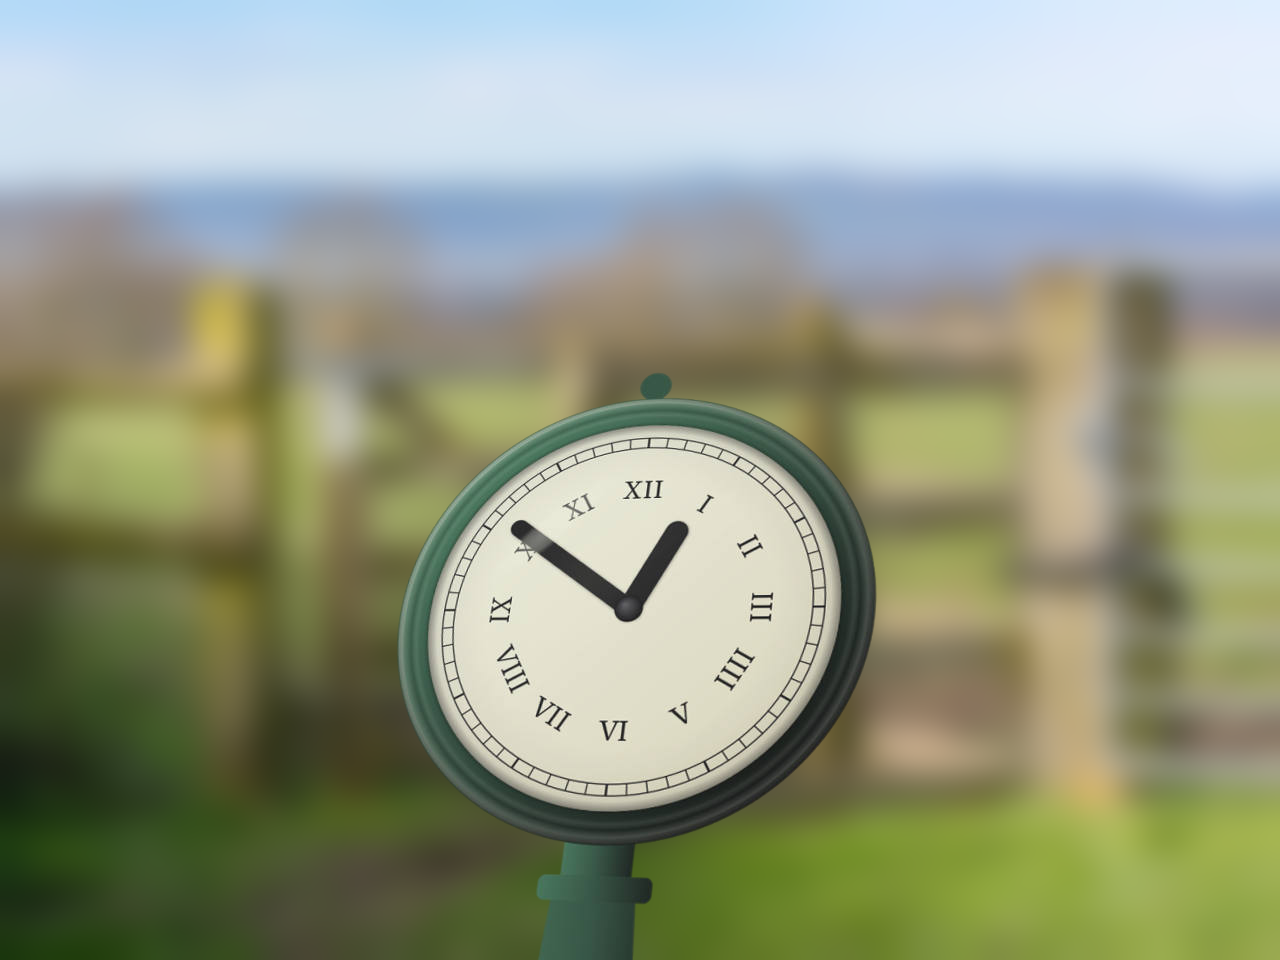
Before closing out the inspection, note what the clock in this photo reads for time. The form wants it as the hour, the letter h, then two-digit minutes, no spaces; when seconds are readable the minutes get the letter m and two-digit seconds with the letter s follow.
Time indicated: 12h51
